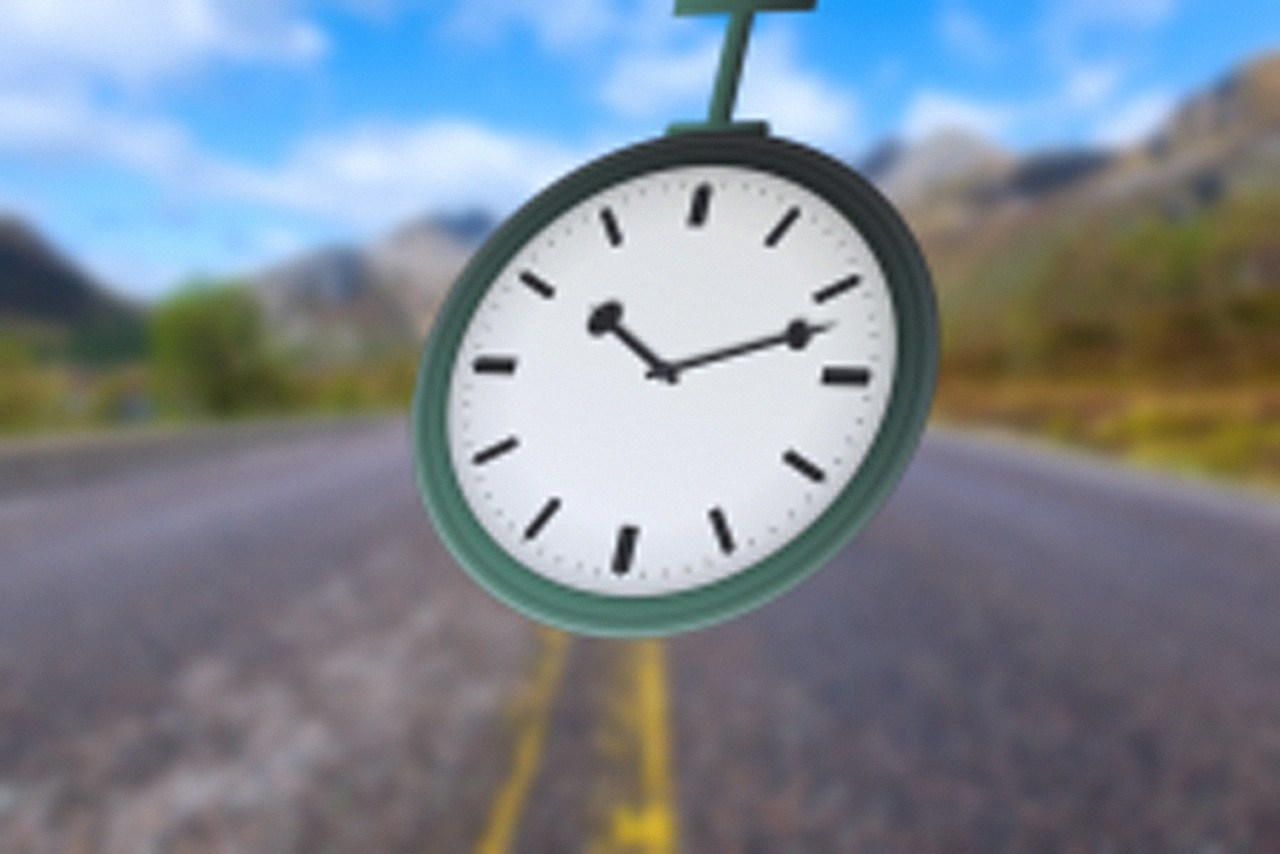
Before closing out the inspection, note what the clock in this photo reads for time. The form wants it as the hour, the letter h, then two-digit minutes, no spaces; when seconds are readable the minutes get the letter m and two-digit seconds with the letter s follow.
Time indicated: 10h12
